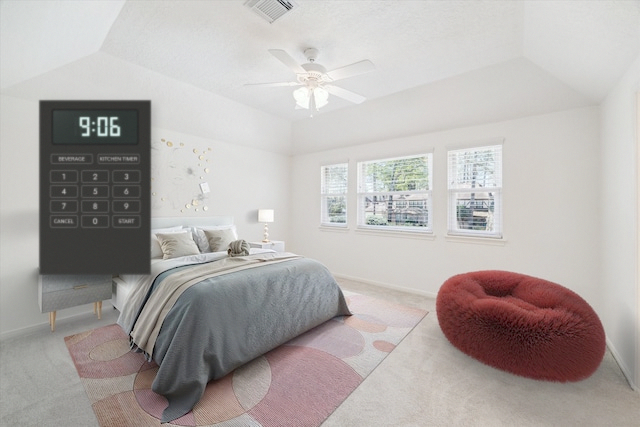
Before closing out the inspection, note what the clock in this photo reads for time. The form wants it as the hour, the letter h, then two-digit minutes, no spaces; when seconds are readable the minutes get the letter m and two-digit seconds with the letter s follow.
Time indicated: 9h06
